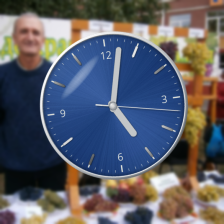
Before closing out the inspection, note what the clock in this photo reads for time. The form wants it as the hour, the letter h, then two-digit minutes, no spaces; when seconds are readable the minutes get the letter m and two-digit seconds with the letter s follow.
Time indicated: 5h02m17s
